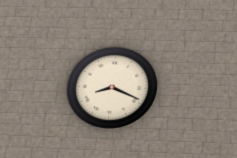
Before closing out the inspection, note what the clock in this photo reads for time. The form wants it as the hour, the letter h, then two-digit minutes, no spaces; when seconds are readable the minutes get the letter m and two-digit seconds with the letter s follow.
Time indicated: 8h19
